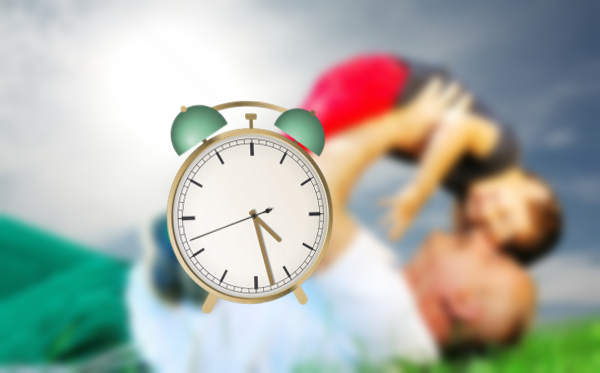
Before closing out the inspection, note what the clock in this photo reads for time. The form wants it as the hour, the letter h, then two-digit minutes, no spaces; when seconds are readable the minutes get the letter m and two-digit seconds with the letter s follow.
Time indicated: 4h27m42s
